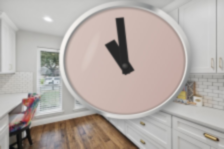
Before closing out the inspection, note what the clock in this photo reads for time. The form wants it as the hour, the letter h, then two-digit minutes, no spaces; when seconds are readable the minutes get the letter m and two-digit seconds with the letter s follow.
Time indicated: 10h59
